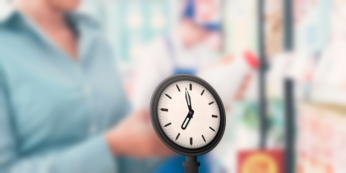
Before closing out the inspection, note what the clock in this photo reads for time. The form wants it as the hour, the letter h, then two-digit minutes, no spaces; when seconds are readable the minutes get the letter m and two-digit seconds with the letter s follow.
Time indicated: 6h58
